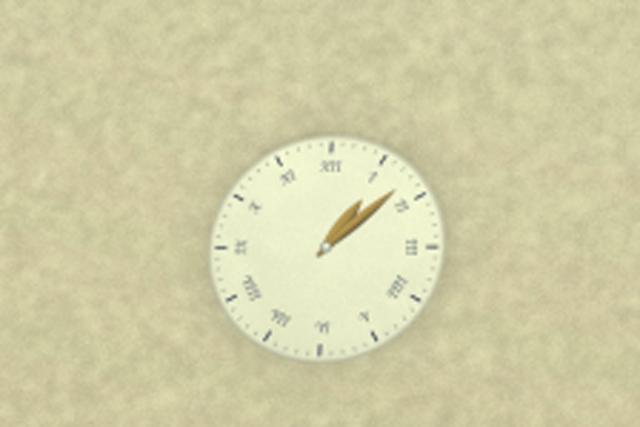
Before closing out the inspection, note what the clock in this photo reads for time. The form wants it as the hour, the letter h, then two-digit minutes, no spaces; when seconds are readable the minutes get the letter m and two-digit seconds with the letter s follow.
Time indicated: 1h08
